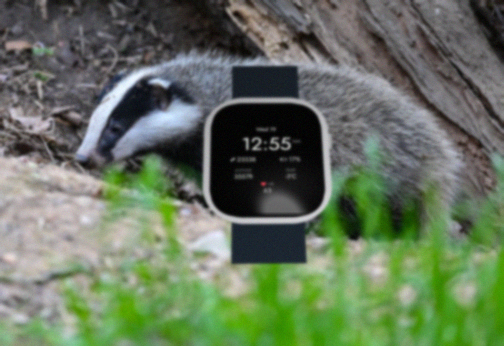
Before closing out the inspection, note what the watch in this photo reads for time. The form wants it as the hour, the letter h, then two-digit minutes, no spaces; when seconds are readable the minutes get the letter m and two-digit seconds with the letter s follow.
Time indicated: 12h55
